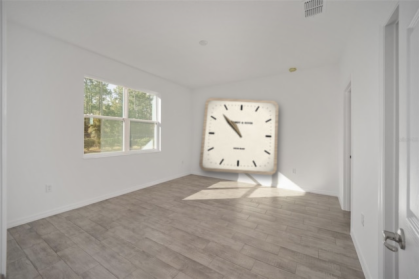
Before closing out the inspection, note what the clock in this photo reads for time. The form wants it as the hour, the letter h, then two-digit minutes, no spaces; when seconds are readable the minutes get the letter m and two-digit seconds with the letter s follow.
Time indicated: 10h53
